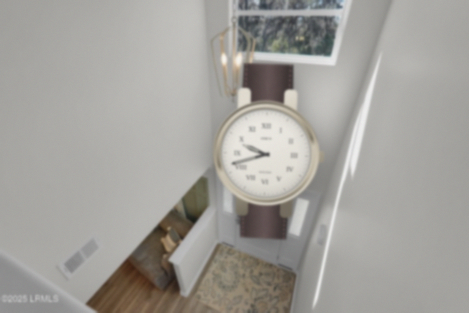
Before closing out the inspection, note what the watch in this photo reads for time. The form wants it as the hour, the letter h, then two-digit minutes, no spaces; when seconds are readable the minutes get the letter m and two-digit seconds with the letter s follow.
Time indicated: 9h42
